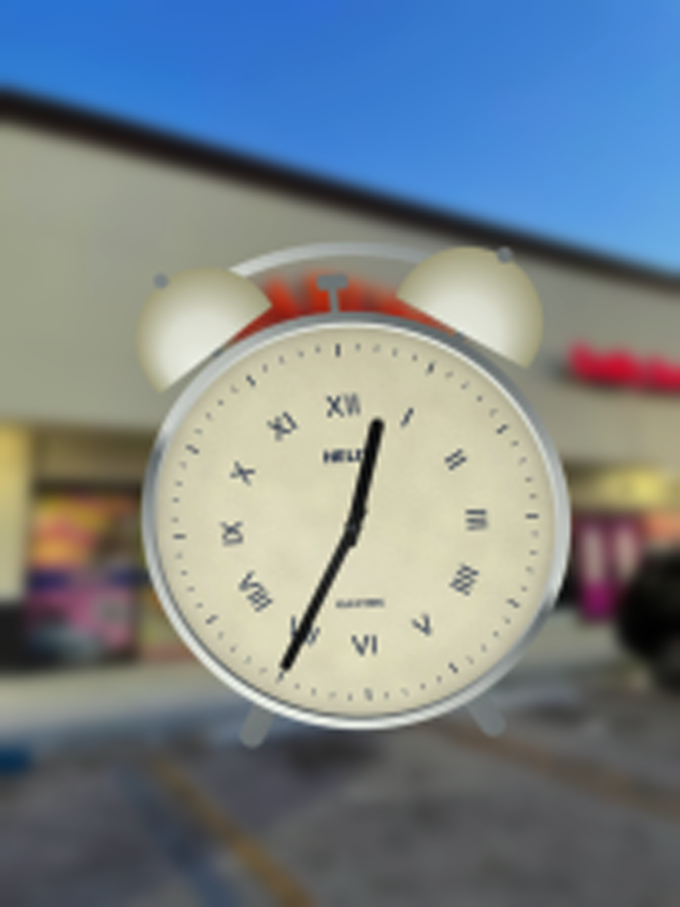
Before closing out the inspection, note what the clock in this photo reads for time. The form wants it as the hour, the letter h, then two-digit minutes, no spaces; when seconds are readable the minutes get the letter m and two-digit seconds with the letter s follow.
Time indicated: 12h35
